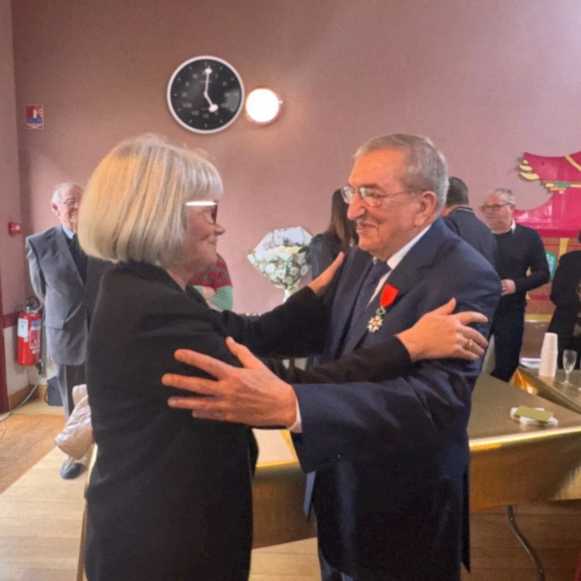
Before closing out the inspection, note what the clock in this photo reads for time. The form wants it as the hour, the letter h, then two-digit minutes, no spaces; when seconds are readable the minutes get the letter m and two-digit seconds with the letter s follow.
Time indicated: 5h01
